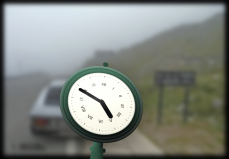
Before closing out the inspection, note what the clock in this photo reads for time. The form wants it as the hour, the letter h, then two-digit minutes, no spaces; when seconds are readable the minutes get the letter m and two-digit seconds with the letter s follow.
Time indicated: 4h49
